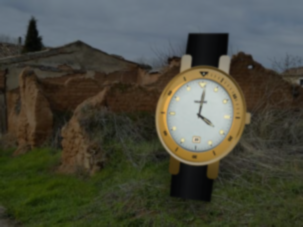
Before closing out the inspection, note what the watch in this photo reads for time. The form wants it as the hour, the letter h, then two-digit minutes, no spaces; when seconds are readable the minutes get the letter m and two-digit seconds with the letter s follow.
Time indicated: 4h01
